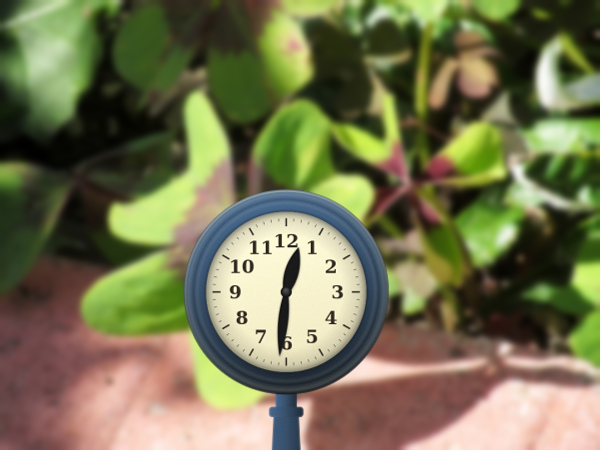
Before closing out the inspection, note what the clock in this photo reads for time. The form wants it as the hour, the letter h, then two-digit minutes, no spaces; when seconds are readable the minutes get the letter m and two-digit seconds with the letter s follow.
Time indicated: 12h31
